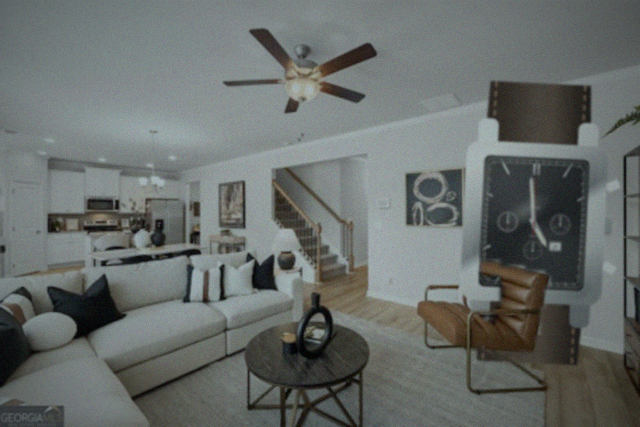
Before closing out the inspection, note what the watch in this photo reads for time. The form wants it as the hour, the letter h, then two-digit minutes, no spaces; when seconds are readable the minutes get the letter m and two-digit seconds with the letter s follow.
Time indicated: 4h59
